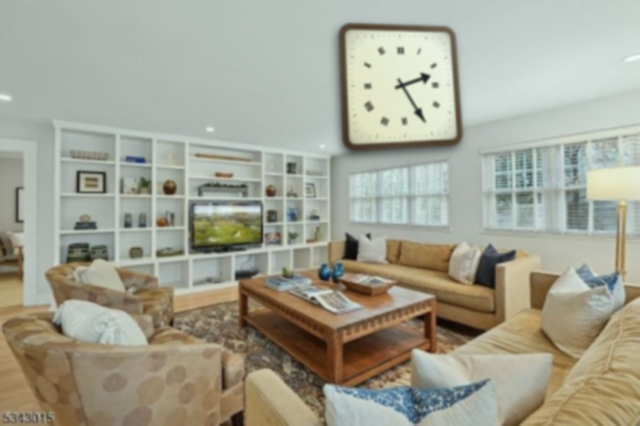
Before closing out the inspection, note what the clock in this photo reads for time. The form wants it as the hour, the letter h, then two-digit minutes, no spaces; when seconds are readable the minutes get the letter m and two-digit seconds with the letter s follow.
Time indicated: 2h25
